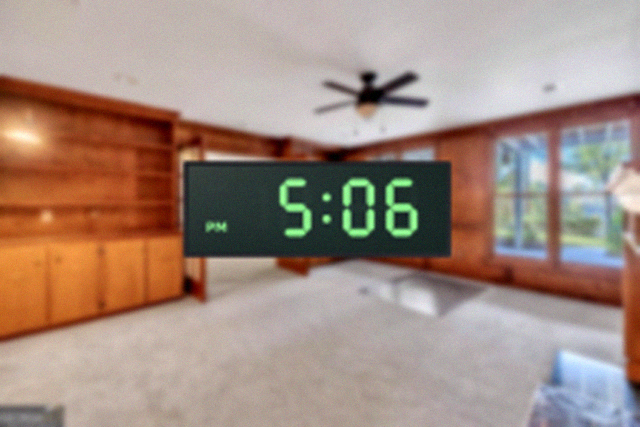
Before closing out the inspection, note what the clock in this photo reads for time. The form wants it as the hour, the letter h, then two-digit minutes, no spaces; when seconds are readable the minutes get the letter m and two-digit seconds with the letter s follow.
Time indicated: 5h06
